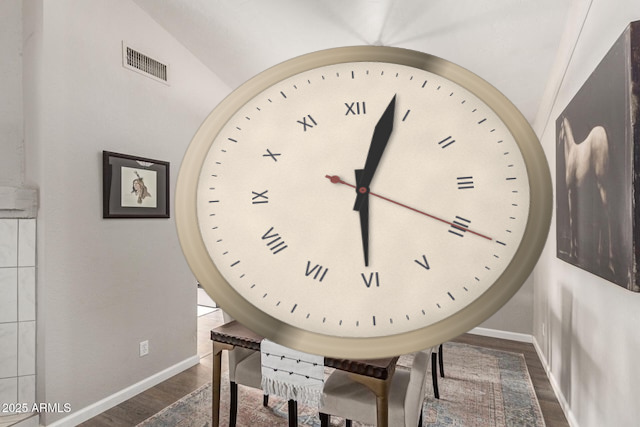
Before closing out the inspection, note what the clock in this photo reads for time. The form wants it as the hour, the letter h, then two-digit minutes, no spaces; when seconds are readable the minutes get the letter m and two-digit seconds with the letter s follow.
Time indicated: 6h03m20s
